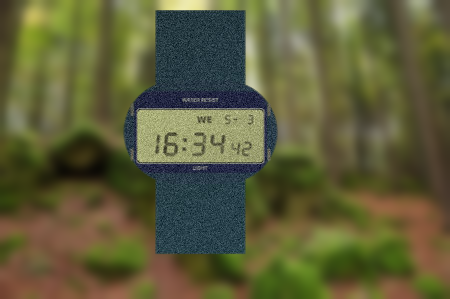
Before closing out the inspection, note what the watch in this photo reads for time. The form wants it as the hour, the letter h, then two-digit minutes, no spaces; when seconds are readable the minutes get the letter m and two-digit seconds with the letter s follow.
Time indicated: 16h34m42s
